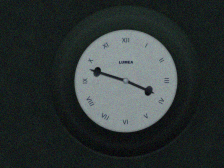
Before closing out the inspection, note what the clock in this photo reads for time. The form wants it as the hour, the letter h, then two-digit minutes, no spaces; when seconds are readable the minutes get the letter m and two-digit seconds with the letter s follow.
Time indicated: 3h48
